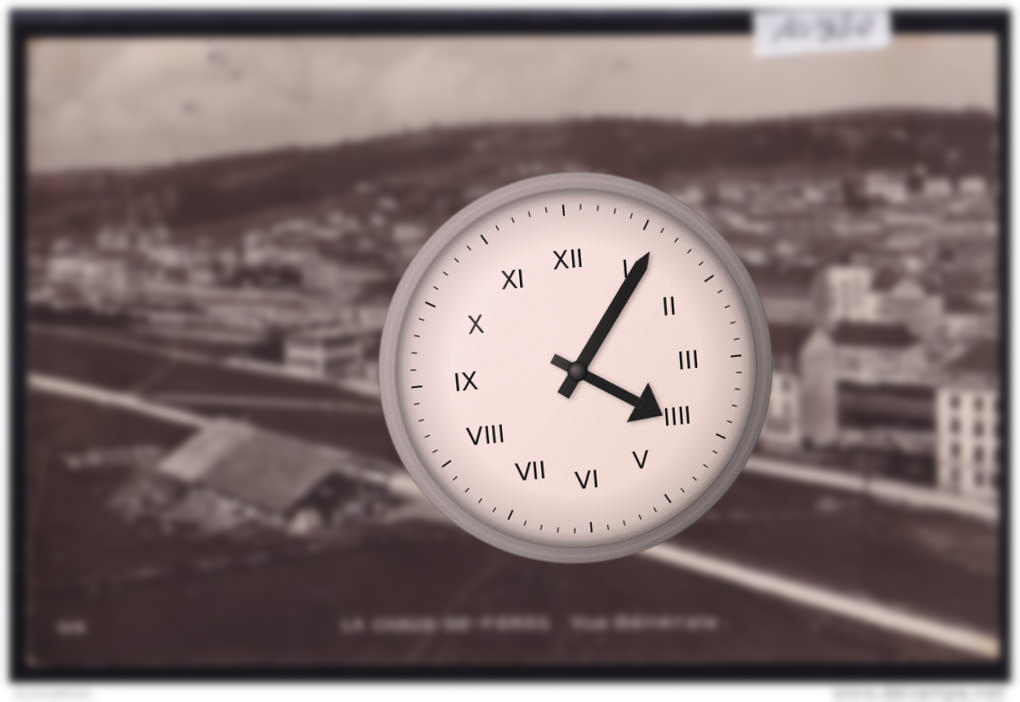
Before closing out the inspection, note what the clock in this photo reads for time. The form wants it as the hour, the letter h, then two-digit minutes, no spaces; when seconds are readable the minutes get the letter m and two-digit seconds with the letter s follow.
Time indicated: 4h06
